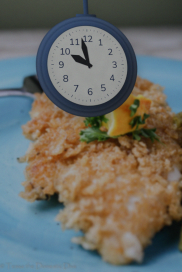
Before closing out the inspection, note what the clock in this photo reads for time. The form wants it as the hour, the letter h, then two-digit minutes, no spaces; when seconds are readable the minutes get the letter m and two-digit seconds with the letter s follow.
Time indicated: 9h58
